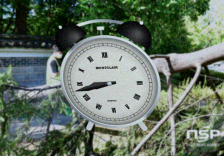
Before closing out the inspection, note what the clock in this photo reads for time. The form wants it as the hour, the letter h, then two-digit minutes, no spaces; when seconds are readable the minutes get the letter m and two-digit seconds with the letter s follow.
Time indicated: 8h43
